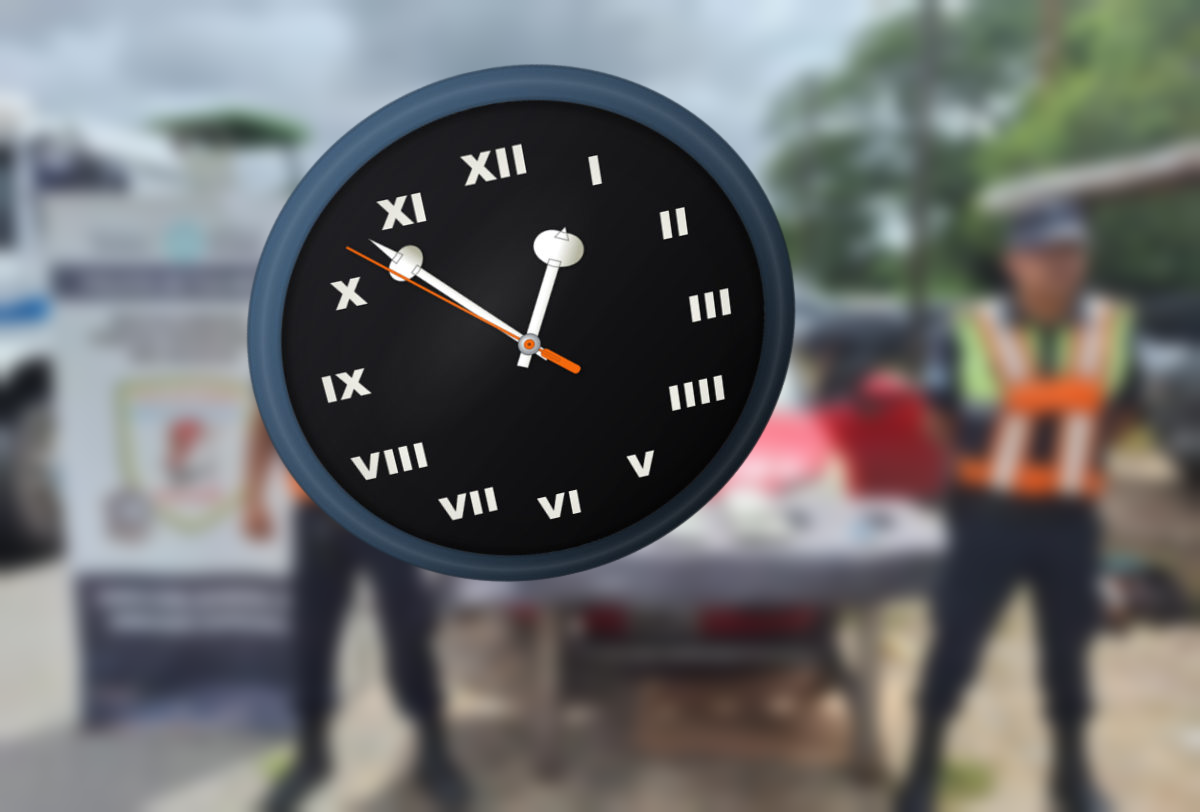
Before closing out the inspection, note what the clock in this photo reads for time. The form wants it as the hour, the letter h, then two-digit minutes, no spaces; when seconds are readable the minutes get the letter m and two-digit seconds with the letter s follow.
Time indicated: 12h52m52s
